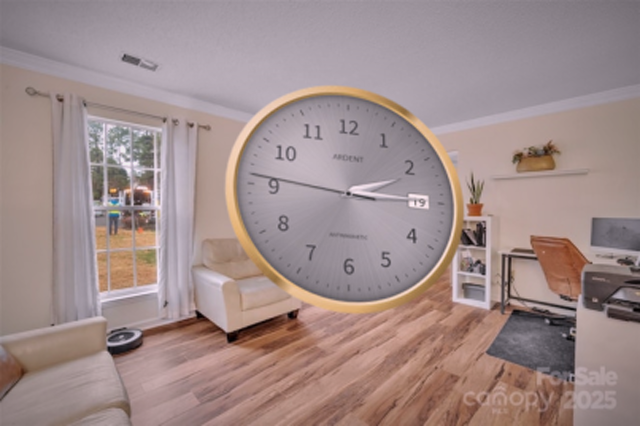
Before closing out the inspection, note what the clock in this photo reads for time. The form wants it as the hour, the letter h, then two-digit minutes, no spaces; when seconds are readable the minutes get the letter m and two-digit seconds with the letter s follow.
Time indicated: 2h14m46s
